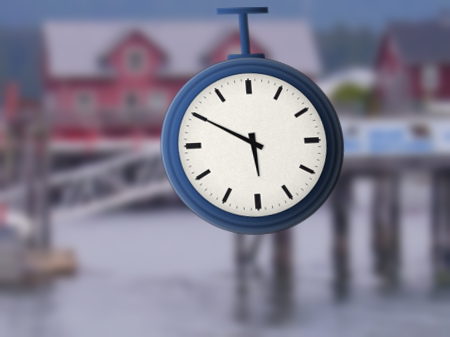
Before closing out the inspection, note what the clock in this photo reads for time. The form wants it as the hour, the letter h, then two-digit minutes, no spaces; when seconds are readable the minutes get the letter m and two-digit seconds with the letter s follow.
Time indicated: 5h50
